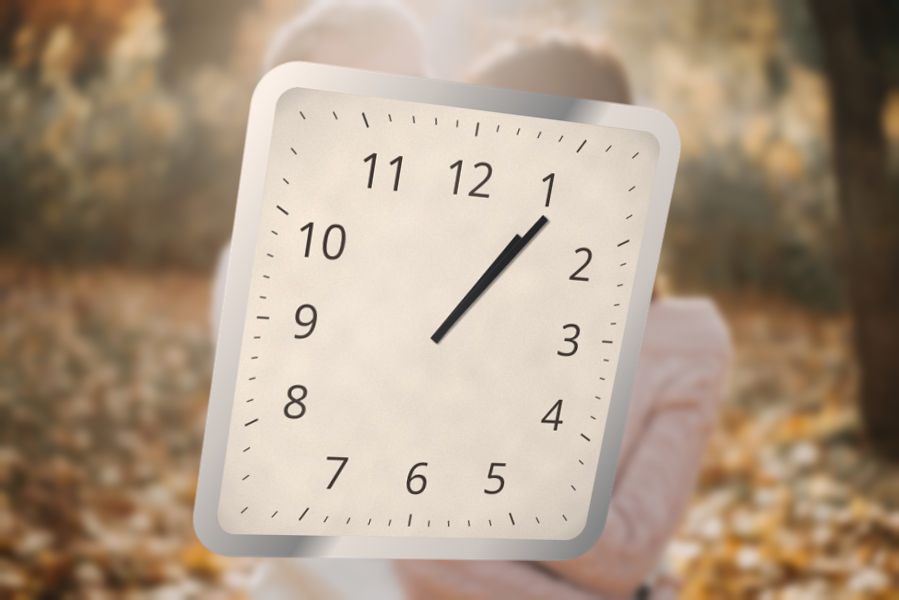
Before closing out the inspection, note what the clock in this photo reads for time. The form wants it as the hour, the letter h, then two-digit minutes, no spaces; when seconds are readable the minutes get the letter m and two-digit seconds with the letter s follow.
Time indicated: 1h06
